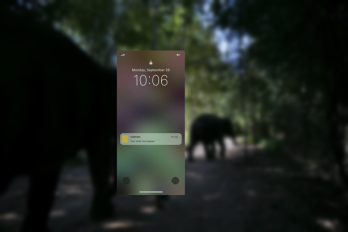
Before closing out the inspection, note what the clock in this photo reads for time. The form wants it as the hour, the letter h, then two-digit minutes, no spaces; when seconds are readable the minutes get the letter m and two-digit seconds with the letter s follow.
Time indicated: 10h06
